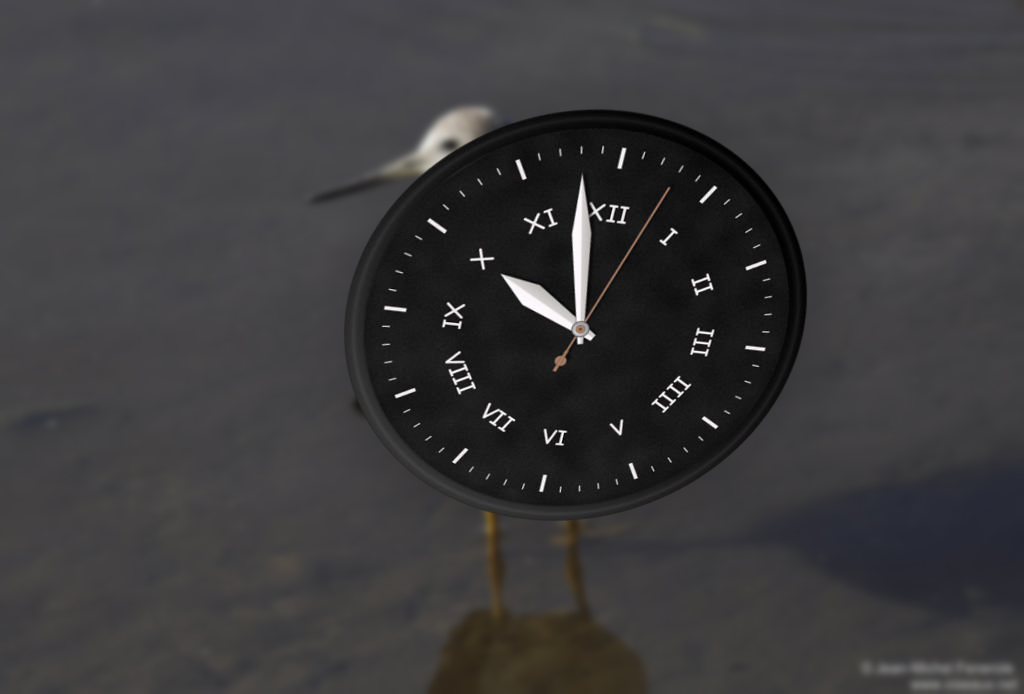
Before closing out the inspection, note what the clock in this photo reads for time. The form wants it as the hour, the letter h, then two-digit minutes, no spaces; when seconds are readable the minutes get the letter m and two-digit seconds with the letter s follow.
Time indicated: 9h58m03s
